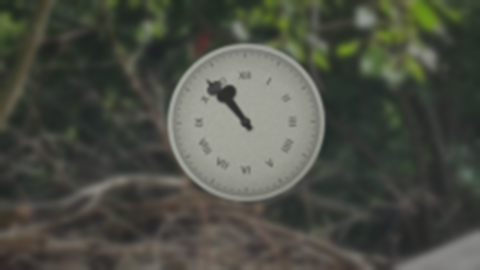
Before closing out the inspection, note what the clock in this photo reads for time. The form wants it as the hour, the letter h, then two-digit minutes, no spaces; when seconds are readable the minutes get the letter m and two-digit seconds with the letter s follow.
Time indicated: 10h53
